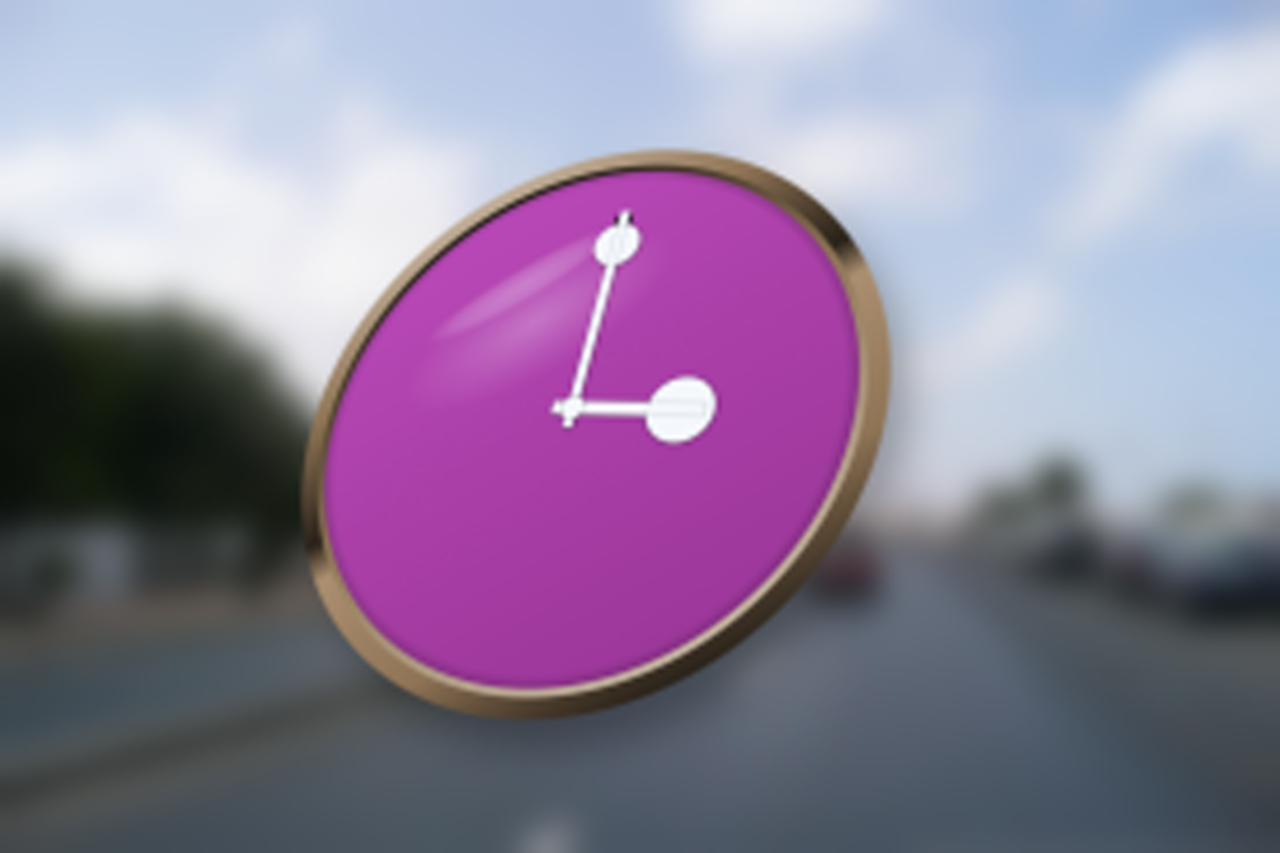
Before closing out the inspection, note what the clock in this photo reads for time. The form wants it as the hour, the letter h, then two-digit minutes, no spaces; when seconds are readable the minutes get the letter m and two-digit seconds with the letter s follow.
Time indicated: 3h00
